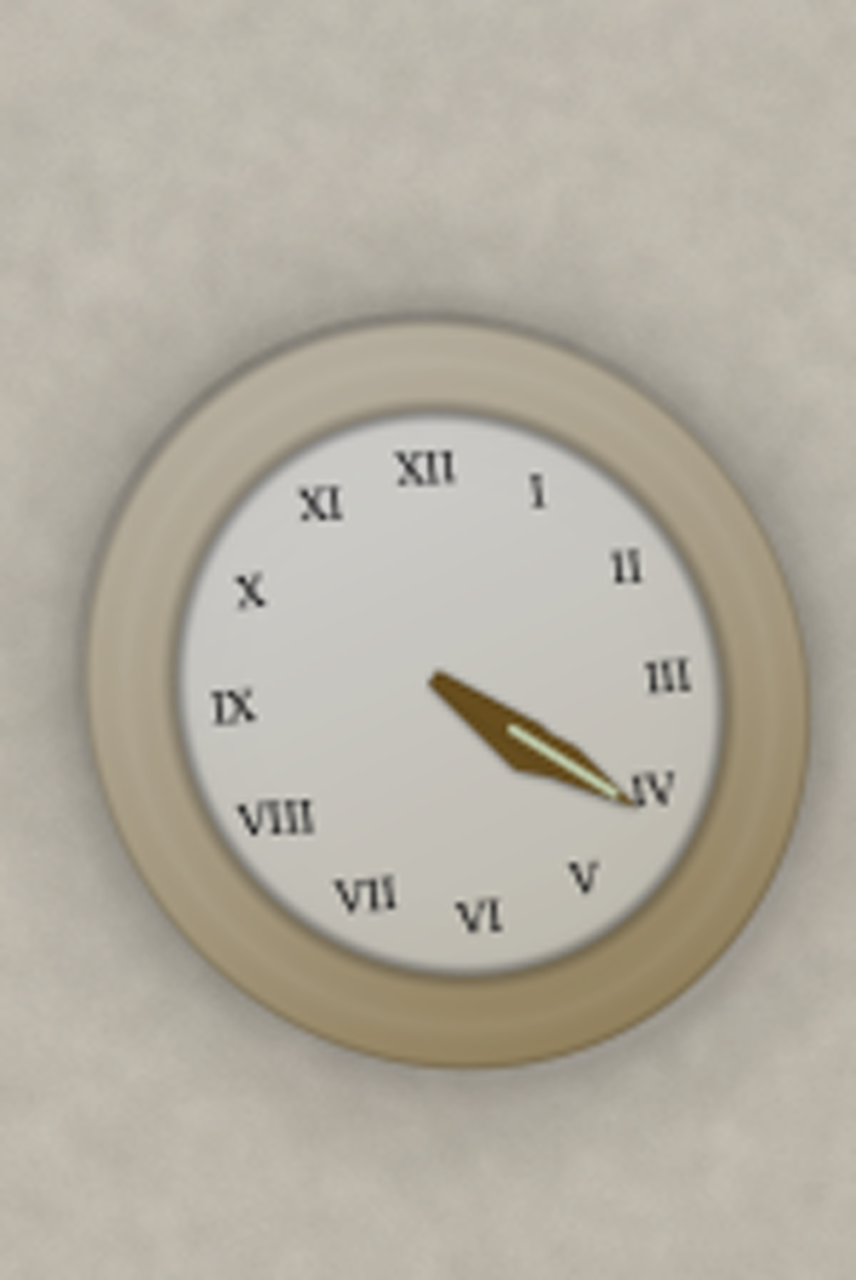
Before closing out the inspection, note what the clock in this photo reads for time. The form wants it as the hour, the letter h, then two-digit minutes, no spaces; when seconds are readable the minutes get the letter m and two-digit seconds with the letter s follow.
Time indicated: 4h21
